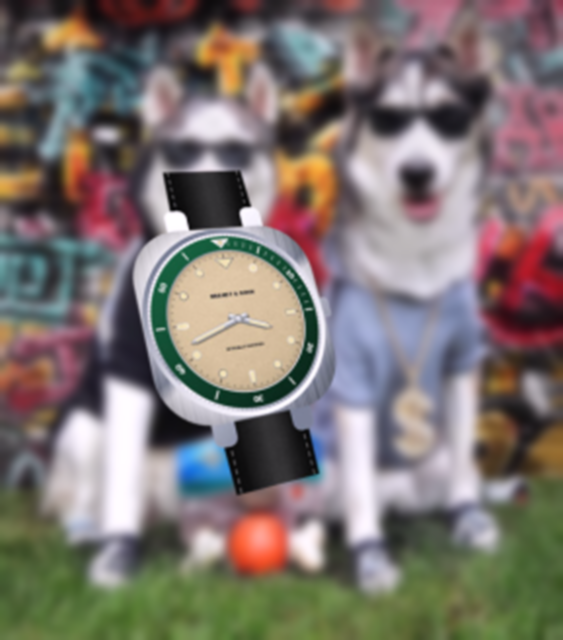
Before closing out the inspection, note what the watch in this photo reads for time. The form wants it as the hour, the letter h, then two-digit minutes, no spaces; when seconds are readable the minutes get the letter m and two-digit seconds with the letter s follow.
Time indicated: 3h42
